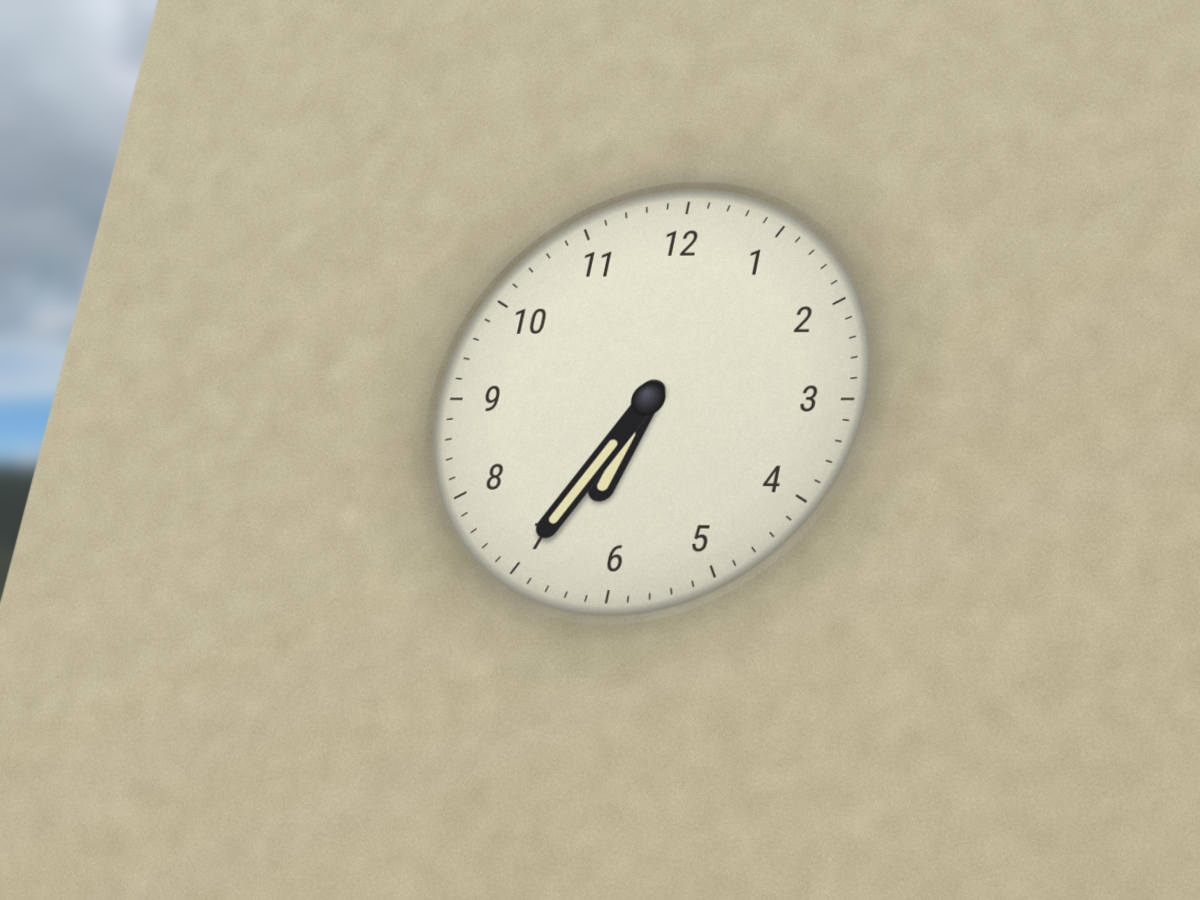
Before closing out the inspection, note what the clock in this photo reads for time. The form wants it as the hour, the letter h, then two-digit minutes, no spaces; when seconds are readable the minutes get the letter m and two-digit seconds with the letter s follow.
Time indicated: 6h35
